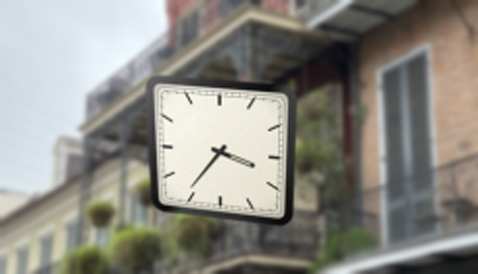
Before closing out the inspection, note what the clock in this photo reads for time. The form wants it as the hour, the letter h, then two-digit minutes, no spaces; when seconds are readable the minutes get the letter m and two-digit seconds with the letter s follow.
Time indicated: 3h36
